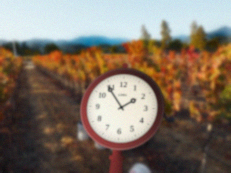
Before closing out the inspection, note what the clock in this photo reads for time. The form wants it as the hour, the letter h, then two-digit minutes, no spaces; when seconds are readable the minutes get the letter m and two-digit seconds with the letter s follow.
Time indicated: 1h54
